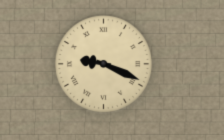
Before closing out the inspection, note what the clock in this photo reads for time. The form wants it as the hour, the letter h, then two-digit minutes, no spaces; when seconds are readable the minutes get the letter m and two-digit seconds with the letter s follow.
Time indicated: 9h19
